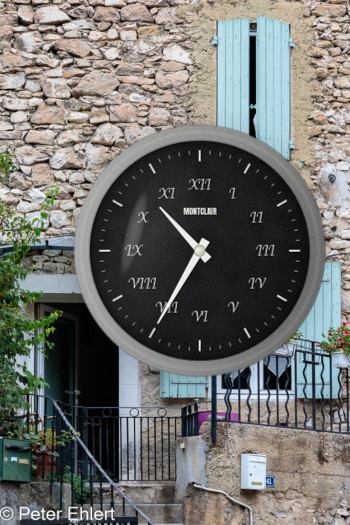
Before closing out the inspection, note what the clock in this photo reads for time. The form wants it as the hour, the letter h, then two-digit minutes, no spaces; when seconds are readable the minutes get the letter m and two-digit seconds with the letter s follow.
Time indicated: 10h35
